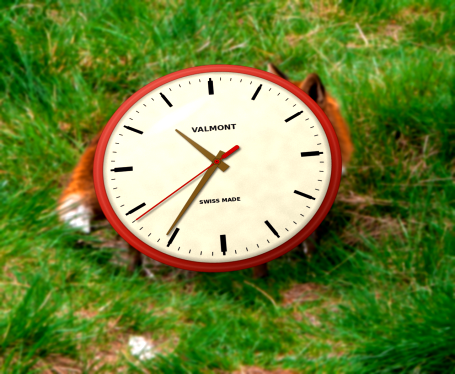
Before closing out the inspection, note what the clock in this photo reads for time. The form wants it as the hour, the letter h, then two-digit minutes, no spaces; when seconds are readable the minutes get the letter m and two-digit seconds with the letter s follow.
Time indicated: 10h35m39s
